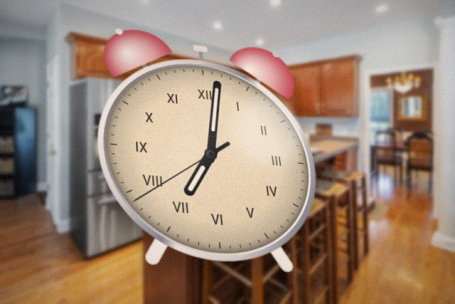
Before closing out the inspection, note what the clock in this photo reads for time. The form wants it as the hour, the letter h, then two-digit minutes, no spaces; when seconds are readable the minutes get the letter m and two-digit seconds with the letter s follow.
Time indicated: 7h01m39s
